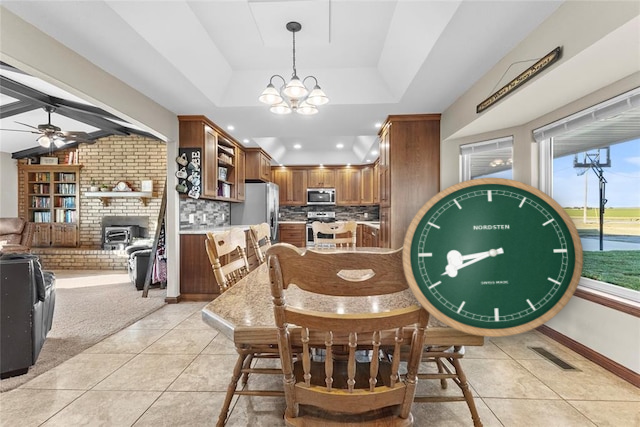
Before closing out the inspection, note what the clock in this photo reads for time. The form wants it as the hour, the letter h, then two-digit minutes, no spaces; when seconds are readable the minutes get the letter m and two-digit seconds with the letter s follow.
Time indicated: 8h41
